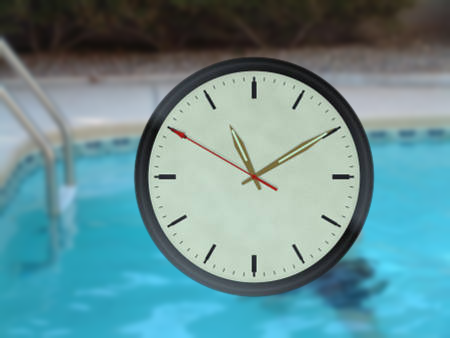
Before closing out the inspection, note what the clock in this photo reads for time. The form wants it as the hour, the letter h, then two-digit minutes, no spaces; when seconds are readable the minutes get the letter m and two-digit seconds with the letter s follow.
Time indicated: 11h09m50s
